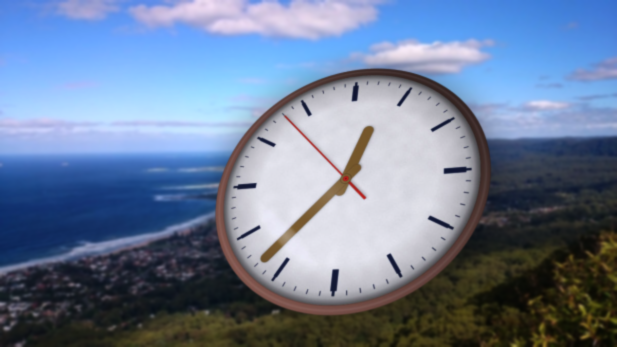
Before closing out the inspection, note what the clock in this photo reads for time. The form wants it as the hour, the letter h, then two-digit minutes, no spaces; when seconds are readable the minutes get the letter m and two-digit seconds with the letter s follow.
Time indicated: 12h36m53s
